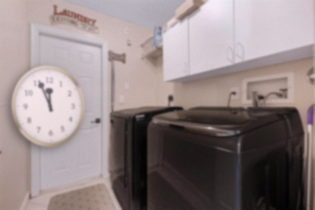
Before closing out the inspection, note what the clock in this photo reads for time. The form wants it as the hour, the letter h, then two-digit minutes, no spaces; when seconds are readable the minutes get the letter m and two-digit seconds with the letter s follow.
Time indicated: 11h56
